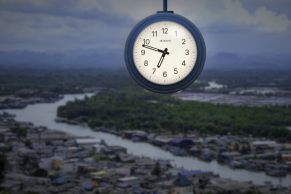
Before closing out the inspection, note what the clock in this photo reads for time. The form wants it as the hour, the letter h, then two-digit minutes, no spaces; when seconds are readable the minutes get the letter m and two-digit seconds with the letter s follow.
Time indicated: 6h48
